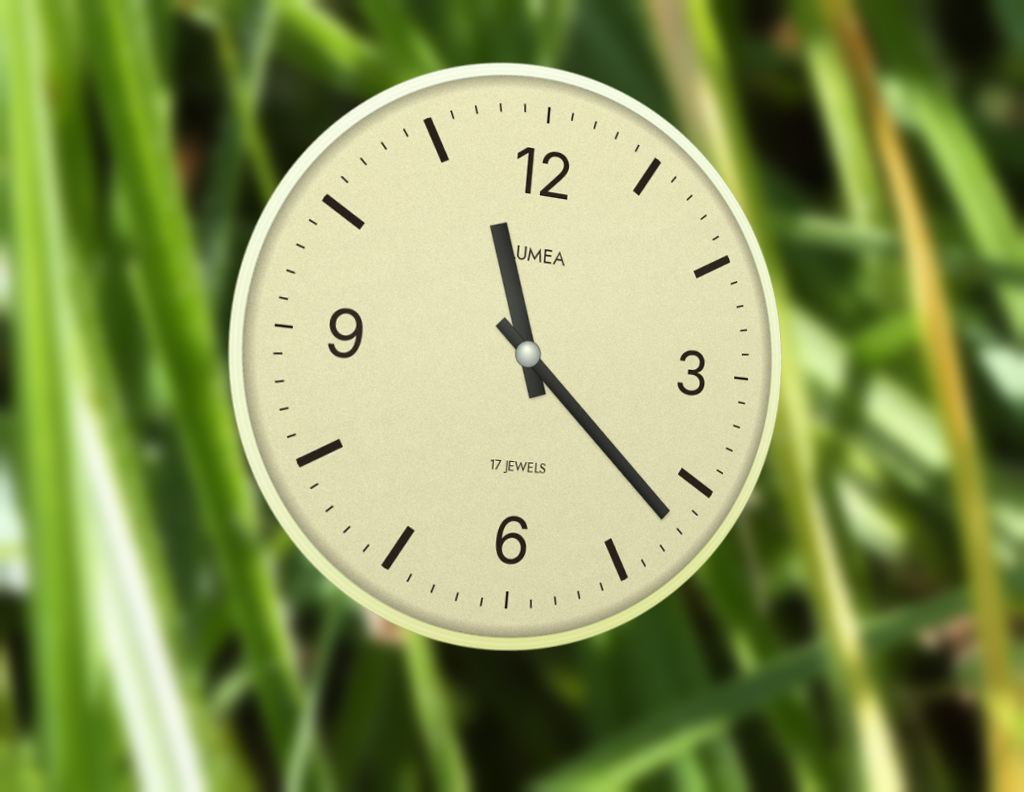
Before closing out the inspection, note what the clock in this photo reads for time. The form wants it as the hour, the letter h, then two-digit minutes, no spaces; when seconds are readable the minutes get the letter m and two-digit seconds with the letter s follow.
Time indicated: 11h22
